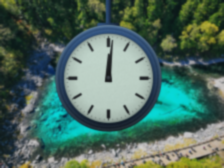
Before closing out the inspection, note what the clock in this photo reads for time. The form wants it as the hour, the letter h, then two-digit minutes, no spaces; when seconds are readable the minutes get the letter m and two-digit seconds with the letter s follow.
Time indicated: 12h01
